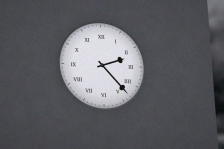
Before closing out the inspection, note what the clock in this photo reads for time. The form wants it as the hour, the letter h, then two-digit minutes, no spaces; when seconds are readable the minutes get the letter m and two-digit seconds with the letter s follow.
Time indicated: 2h23
